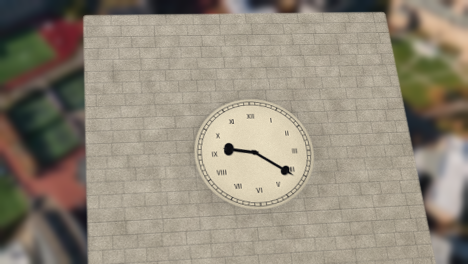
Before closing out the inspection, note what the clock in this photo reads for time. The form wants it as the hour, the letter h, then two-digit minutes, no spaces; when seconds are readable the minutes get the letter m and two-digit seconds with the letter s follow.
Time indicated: 9h21
